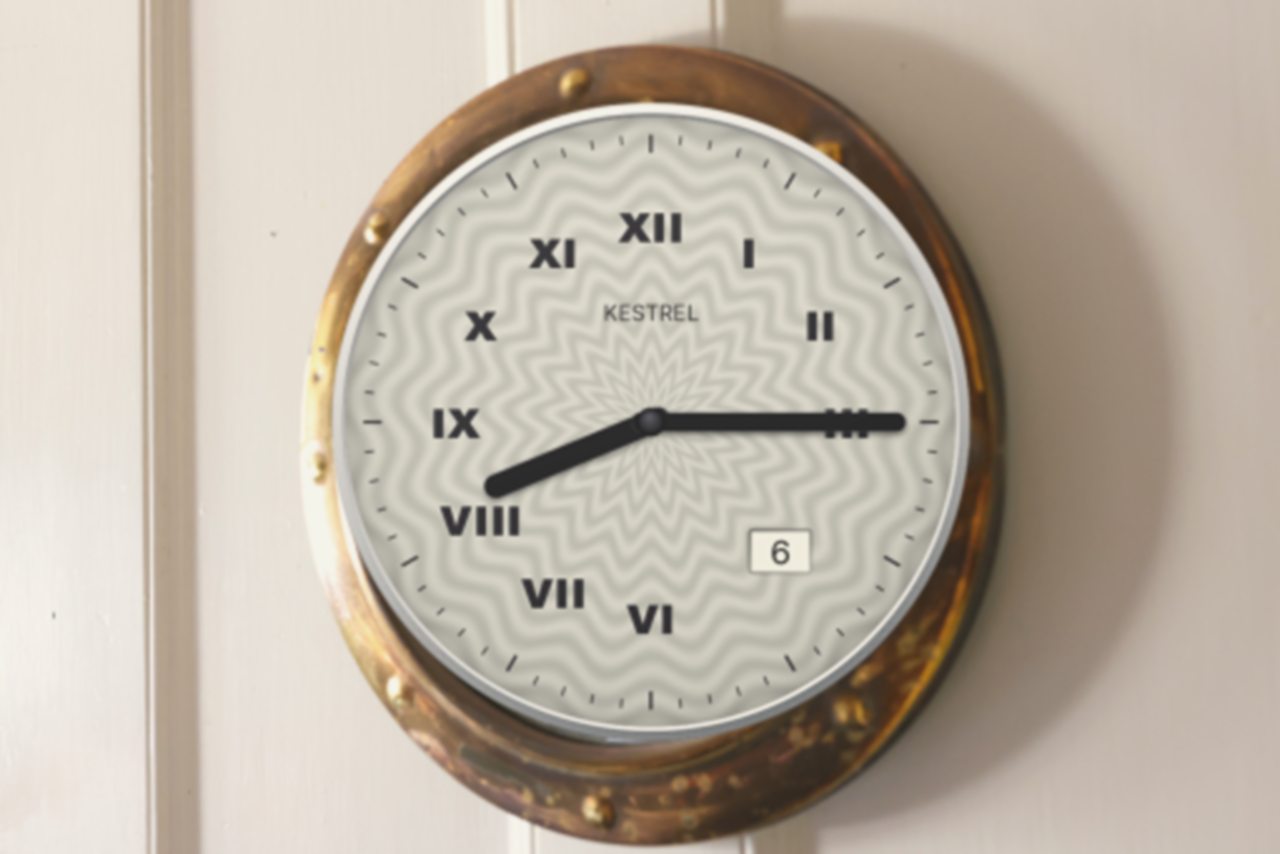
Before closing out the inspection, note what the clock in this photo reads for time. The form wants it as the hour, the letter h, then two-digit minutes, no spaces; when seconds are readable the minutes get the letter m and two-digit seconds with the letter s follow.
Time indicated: 8h15
